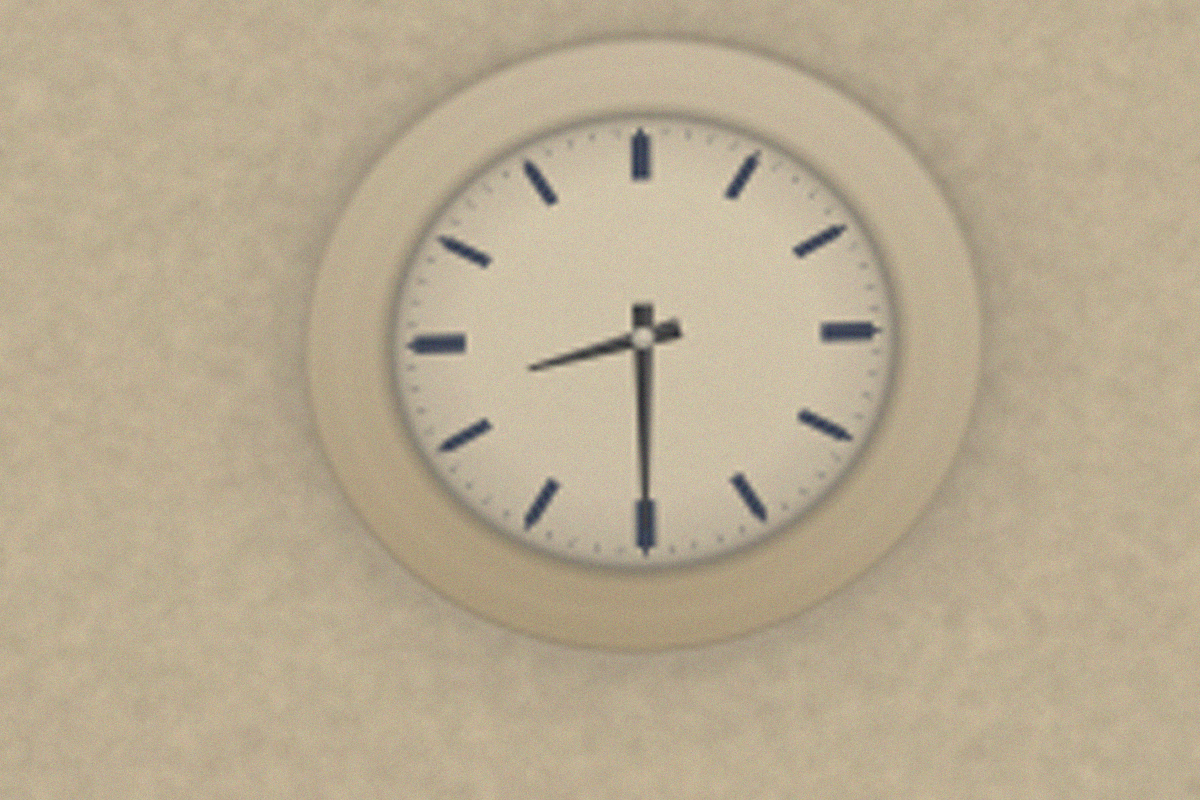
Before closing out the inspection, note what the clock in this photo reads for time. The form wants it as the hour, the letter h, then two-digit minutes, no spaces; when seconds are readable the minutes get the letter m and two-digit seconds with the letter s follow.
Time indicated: 8h30
